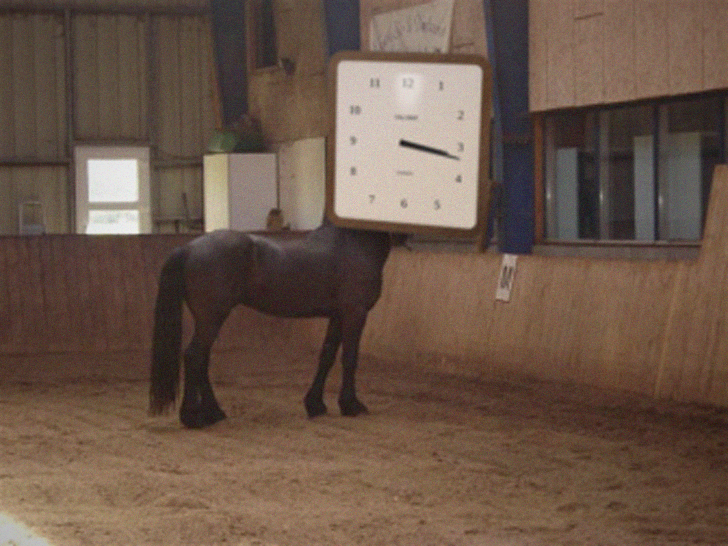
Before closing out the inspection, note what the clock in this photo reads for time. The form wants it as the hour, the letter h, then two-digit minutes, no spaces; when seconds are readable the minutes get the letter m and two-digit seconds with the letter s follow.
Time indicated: 3h17
